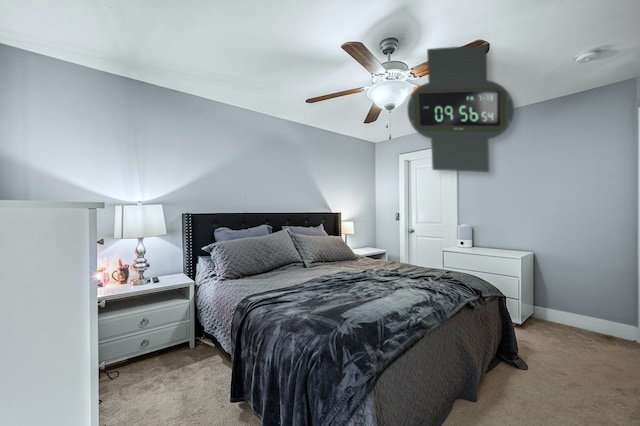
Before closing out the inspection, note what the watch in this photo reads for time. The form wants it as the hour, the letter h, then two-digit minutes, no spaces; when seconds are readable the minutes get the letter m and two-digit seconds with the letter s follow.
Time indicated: 9h56m54s
